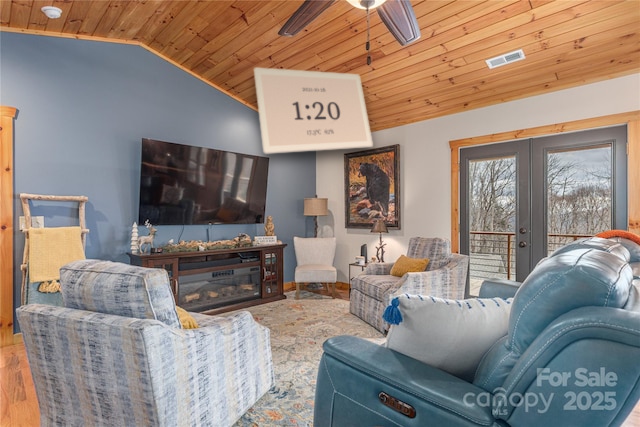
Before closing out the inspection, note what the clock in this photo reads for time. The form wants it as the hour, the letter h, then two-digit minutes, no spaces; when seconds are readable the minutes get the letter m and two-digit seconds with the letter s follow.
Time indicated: 1h20
